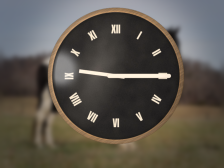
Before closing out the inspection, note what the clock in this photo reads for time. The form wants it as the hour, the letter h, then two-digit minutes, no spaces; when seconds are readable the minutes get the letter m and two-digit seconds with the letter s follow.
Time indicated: 9h15
